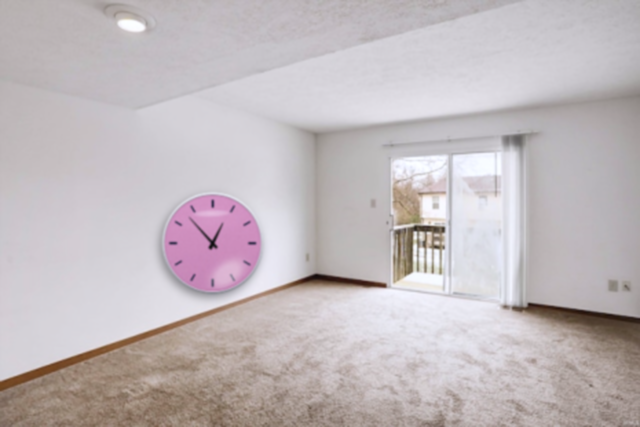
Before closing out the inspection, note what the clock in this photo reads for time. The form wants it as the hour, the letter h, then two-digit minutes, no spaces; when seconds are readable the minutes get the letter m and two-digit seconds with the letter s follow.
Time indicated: 12h53
